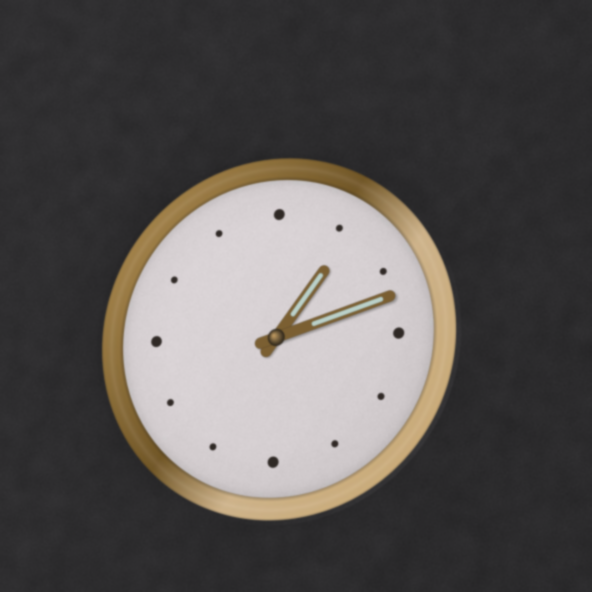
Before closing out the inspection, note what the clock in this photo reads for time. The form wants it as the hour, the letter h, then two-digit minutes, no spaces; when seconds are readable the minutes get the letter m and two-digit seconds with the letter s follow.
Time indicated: 1h12
